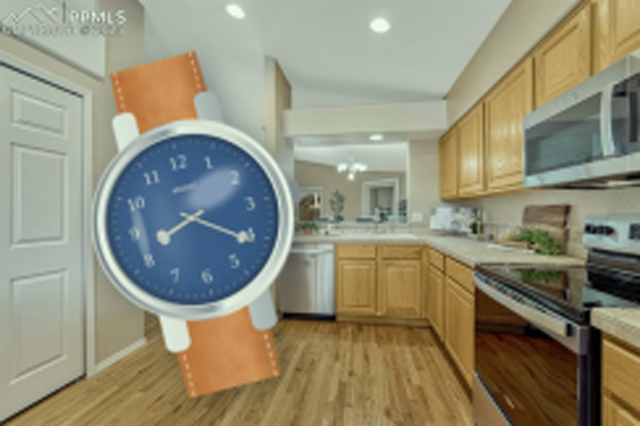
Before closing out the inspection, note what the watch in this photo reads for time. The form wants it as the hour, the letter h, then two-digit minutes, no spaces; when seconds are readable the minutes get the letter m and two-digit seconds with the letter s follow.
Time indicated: 8h21
